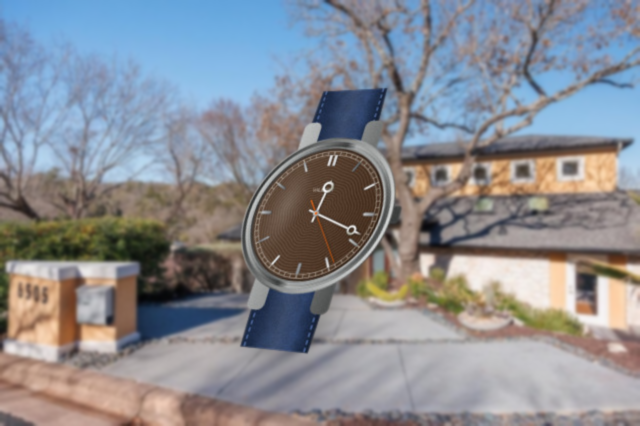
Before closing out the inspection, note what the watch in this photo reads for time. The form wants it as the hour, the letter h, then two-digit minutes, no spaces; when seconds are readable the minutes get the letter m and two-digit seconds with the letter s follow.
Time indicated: 12h18m24s
